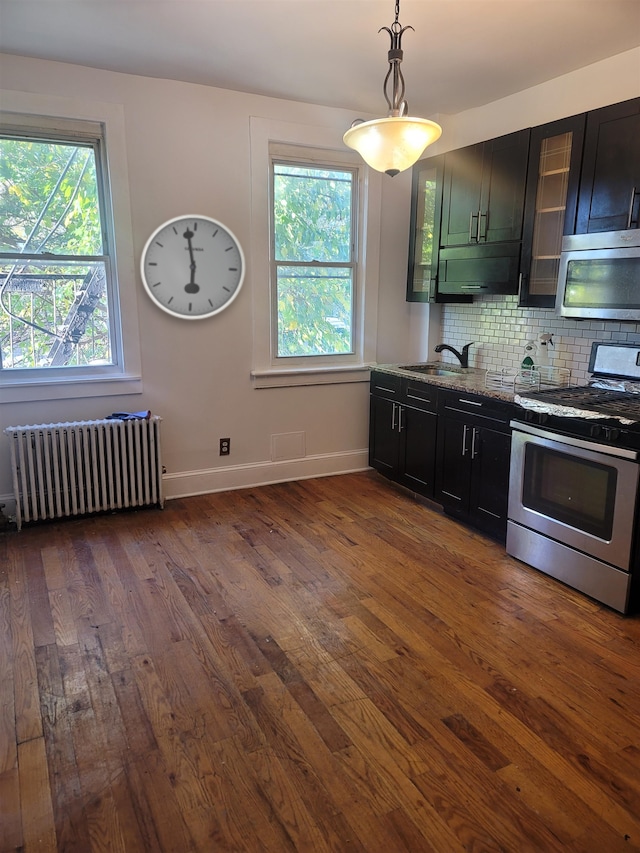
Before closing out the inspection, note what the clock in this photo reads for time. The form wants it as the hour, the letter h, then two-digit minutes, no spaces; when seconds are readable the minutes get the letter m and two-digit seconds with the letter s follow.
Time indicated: 5h58
